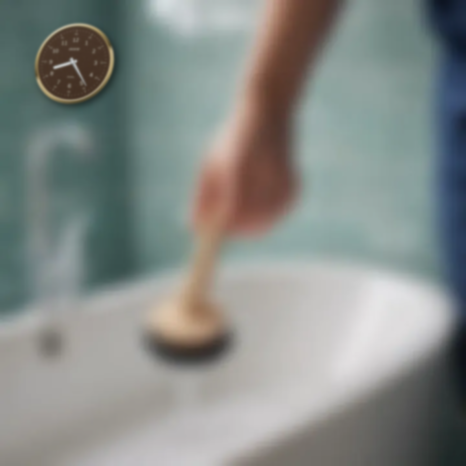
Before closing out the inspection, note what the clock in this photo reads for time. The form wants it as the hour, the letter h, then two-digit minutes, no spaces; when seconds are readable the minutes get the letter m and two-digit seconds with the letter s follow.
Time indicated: 8h24
